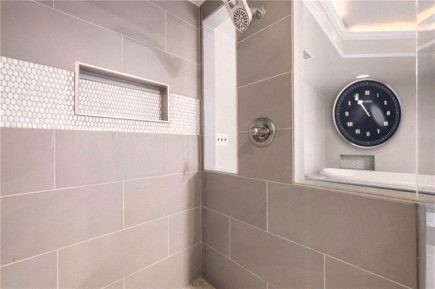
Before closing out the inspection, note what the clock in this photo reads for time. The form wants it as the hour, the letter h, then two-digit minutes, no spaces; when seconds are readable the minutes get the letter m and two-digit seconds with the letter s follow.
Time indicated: 10h54
